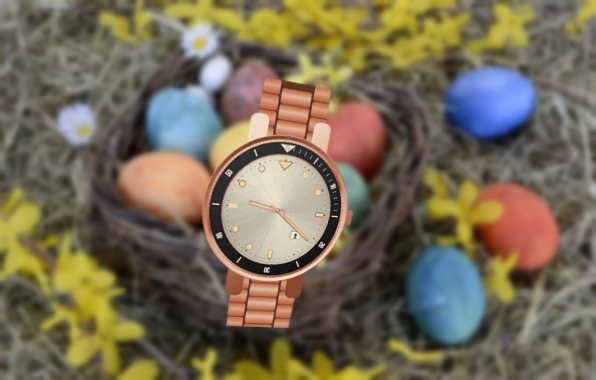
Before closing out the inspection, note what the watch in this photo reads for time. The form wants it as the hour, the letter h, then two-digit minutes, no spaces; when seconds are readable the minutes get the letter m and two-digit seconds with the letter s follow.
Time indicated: 9h21
